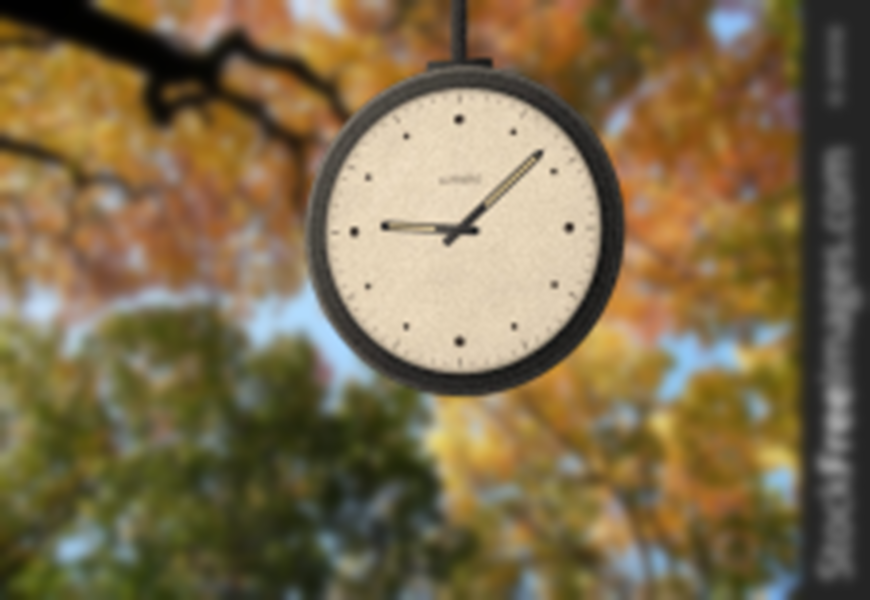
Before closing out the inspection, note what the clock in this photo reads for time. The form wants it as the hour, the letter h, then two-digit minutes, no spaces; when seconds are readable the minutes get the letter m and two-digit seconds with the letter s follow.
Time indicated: 9h08
